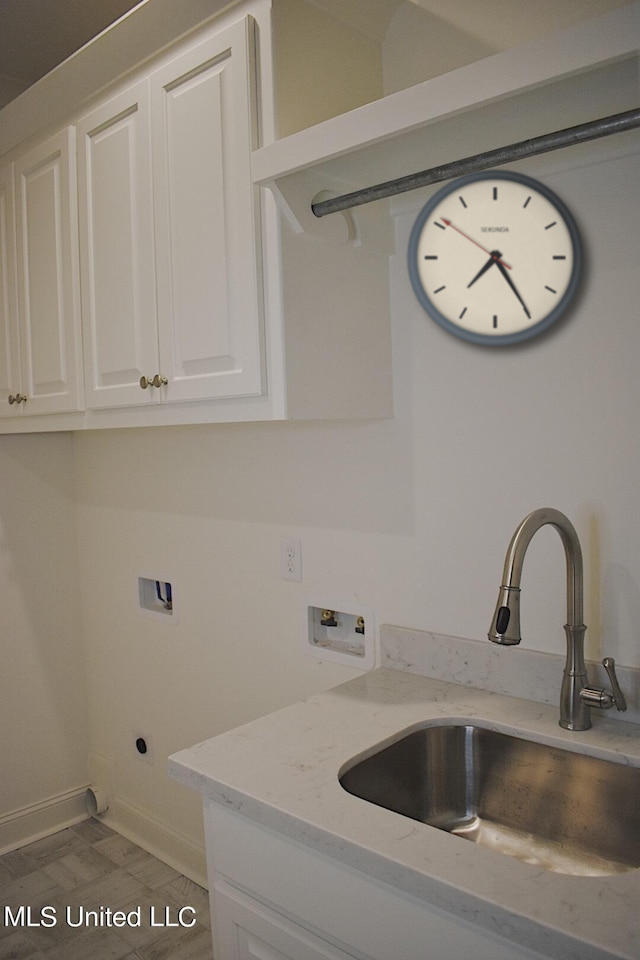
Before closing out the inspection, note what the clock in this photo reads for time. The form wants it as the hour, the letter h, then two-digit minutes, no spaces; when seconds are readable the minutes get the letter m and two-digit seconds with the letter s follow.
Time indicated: 7h24m51s
